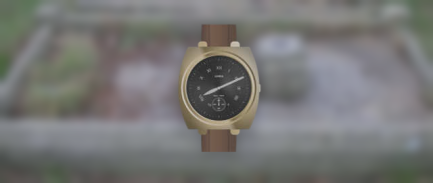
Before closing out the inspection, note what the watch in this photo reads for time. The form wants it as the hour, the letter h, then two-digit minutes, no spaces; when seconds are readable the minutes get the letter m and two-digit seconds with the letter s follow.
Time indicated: 8h11
